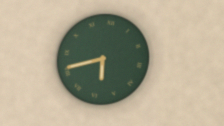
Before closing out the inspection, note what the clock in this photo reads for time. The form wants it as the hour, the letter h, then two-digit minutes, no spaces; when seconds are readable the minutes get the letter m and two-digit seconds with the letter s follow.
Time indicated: 5h41
